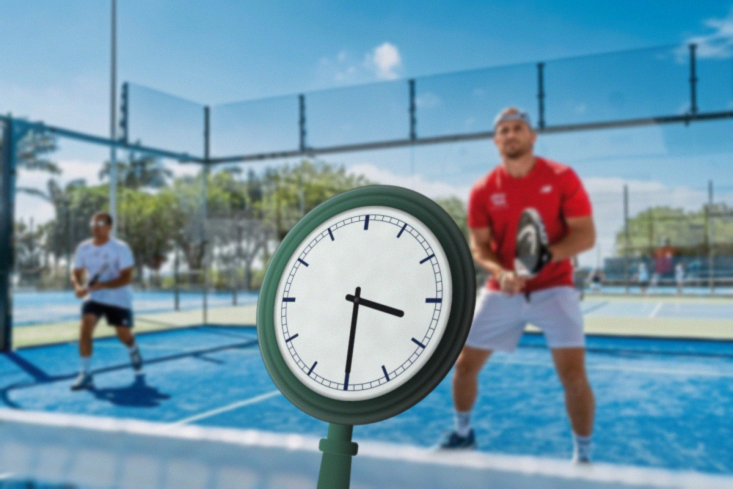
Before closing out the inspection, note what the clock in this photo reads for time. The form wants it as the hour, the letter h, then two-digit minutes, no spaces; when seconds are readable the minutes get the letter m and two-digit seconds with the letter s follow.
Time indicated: 3h30
